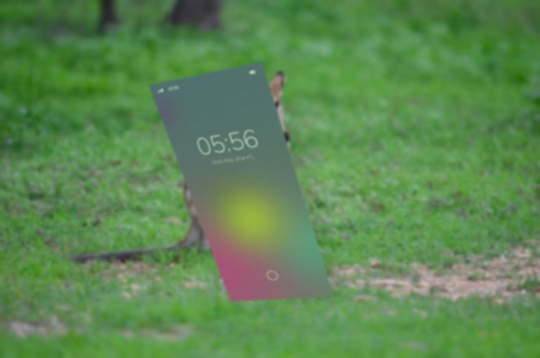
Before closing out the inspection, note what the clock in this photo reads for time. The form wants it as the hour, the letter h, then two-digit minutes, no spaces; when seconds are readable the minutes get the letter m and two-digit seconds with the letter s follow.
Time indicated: 5h56
